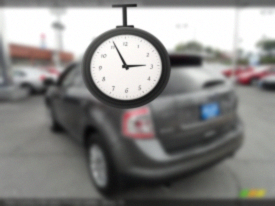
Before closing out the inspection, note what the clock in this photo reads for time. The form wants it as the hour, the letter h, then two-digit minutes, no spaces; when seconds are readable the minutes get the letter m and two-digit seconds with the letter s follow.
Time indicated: 2h56
